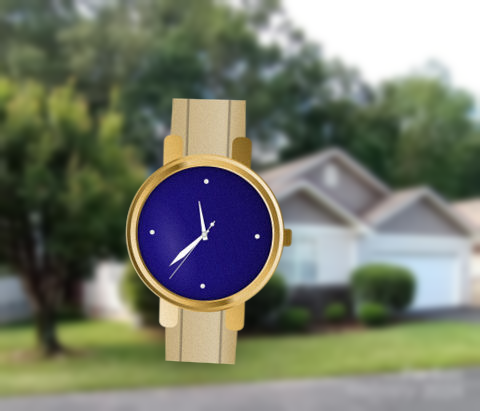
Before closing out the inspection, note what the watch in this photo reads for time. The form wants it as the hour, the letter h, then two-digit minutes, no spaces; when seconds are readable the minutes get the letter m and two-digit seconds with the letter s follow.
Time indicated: 11h37m36s
